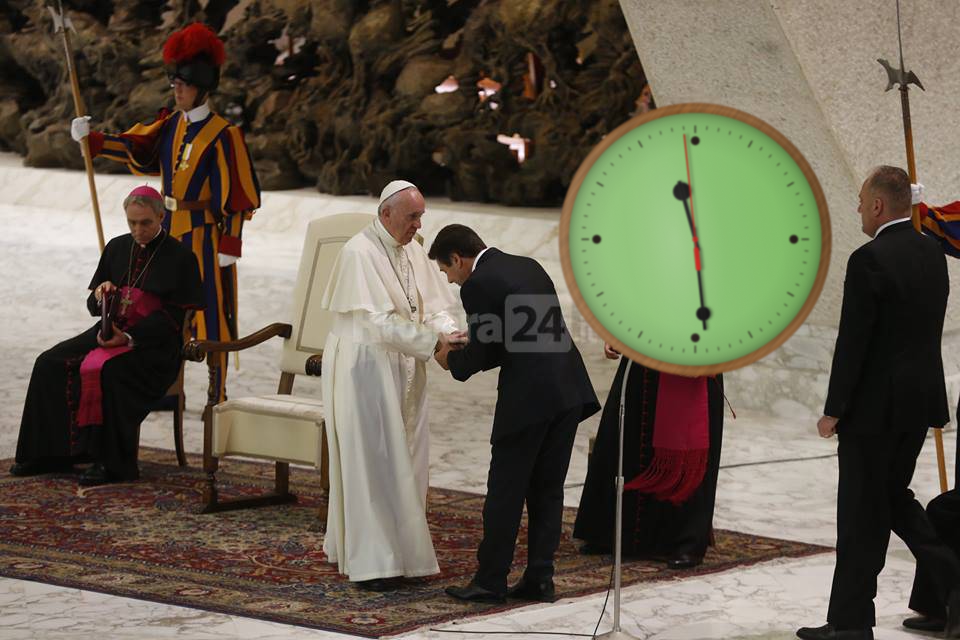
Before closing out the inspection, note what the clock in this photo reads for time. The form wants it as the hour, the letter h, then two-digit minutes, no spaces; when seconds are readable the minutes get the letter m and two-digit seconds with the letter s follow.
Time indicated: 11h28m59s
